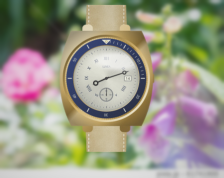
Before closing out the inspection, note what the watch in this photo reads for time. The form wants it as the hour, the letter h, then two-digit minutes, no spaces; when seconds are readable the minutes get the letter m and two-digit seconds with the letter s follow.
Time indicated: 8h12
